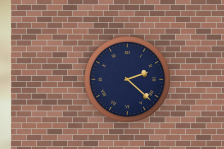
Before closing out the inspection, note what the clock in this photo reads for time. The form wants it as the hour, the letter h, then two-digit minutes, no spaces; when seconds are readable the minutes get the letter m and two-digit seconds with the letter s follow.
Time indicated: 2h22
